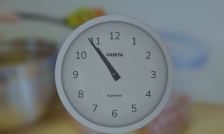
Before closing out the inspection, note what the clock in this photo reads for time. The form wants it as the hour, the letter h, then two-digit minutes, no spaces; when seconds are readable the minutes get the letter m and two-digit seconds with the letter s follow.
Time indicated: 10h54
